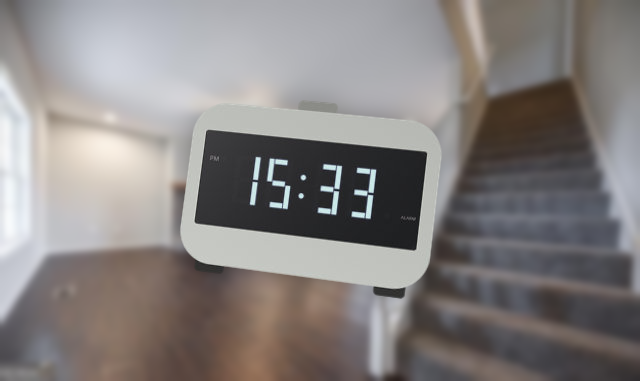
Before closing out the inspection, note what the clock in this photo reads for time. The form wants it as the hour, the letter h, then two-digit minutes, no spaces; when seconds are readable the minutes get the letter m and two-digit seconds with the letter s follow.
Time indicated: 15h33
